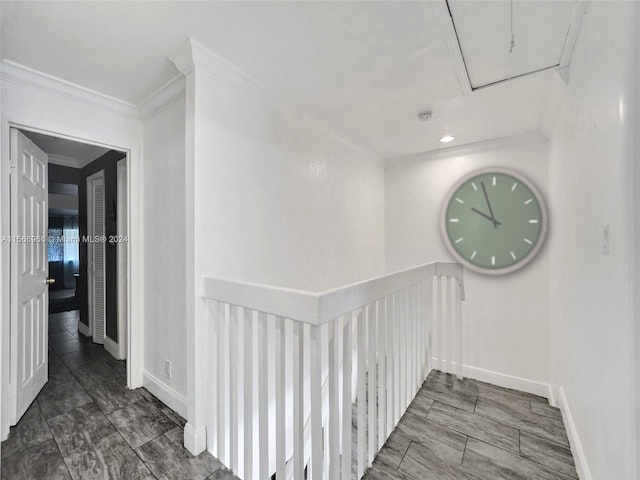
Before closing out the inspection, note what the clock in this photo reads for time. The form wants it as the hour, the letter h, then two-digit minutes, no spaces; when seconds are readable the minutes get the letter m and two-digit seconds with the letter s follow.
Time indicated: 9h57
